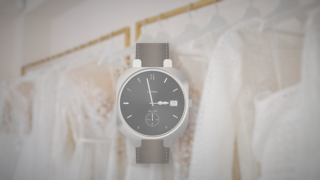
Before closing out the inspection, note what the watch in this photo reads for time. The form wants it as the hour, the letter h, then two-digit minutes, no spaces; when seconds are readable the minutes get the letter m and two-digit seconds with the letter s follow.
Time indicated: 2h58
